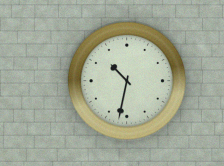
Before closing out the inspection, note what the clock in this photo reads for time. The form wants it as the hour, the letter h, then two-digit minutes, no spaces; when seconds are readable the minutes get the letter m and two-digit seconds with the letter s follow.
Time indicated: 10h32
